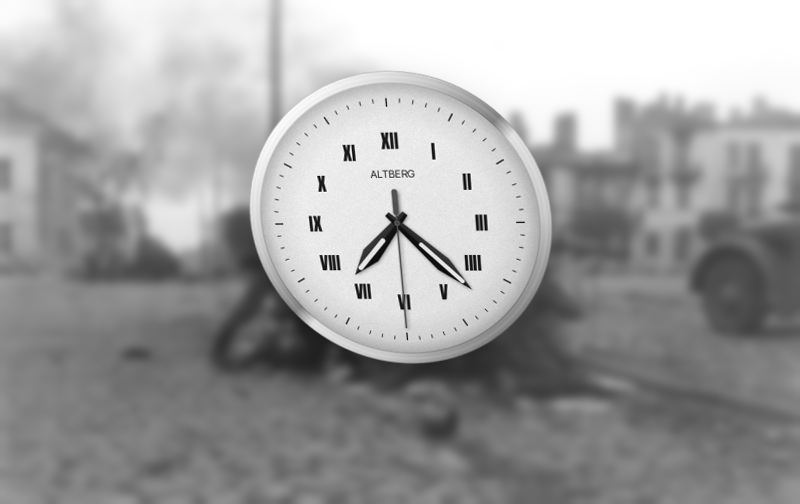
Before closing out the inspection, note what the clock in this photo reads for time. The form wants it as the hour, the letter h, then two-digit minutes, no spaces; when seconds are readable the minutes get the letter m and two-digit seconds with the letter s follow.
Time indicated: 7h22m30s
